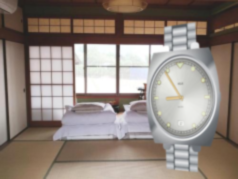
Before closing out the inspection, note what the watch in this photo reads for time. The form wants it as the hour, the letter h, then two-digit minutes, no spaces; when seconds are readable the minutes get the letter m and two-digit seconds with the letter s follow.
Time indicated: 8h54
